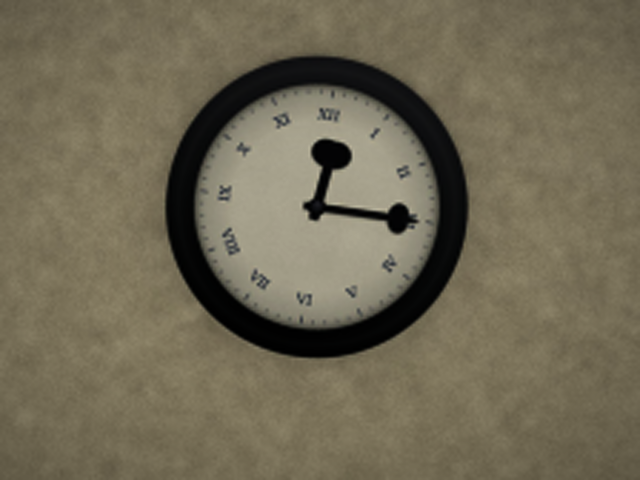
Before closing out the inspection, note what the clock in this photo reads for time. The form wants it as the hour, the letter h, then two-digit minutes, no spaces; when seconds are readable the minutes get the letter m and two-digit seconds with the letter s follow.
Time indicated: 12h15
